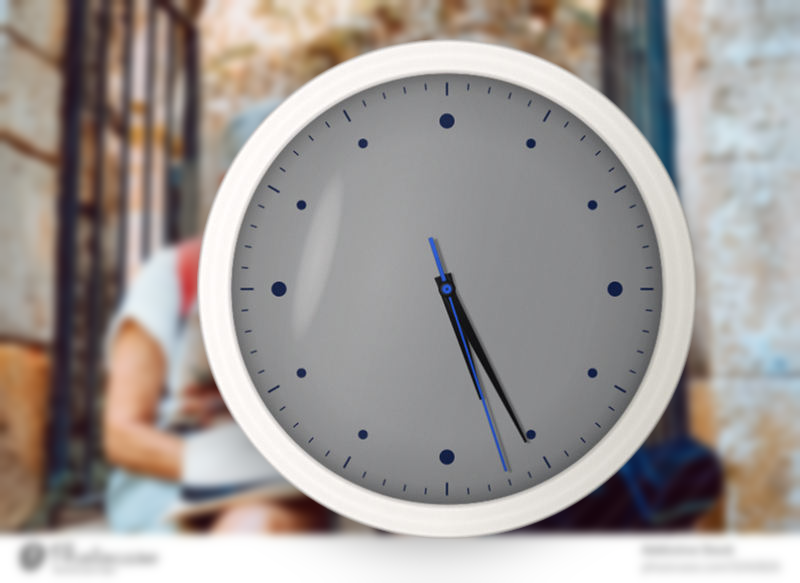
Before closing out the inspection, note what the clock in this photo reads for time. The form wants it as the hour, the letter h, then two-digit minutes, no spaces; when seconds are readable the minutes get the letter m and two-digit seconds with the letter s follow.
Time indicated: 5h25m27s
